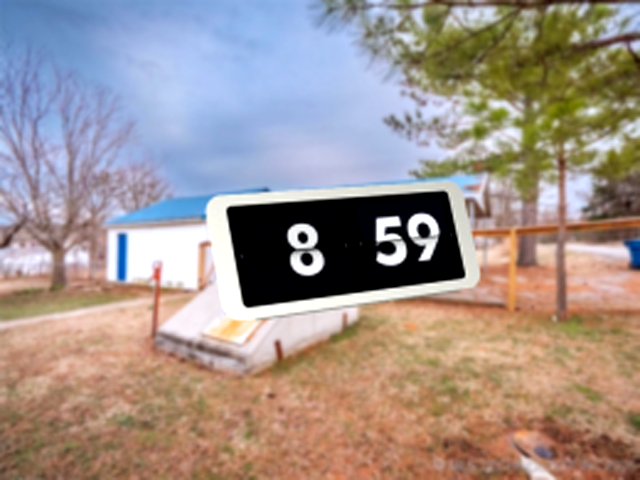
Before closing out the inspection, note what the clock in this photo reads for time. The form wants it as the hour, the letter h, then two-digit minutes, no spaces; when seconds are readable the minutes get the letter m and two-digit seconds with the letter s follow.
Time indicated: 8h59
